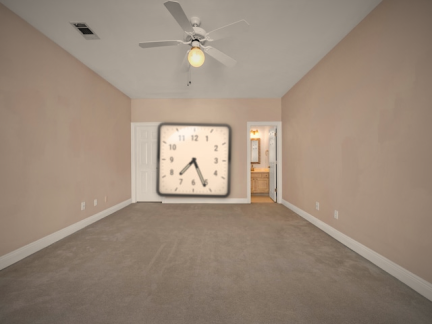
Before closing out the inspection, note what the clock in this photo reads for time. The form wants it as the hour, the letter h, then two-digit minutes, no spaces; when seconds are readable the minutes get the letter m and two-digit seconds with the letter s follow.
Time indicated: 7h26
